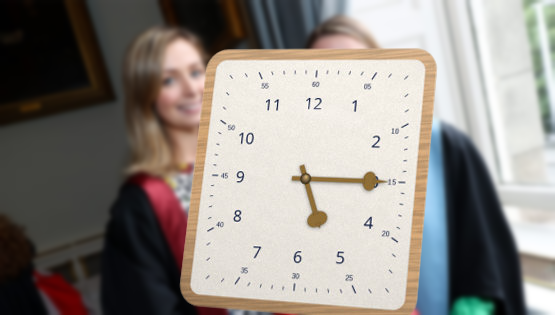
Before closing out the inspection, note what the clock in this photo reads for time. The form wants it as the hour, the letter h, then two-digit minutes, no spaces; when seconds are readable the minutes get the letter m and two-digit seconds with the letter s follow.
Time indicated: 5h15
